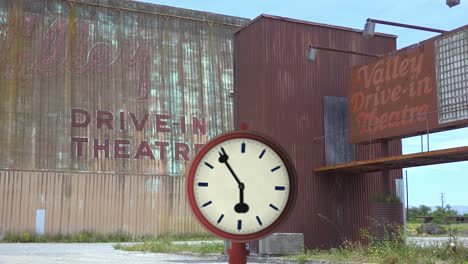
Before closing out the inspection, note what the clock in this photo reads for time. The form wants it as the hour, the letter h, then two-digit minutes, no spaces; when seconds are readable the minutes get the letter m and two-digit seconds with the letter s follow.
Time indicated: 5h54
